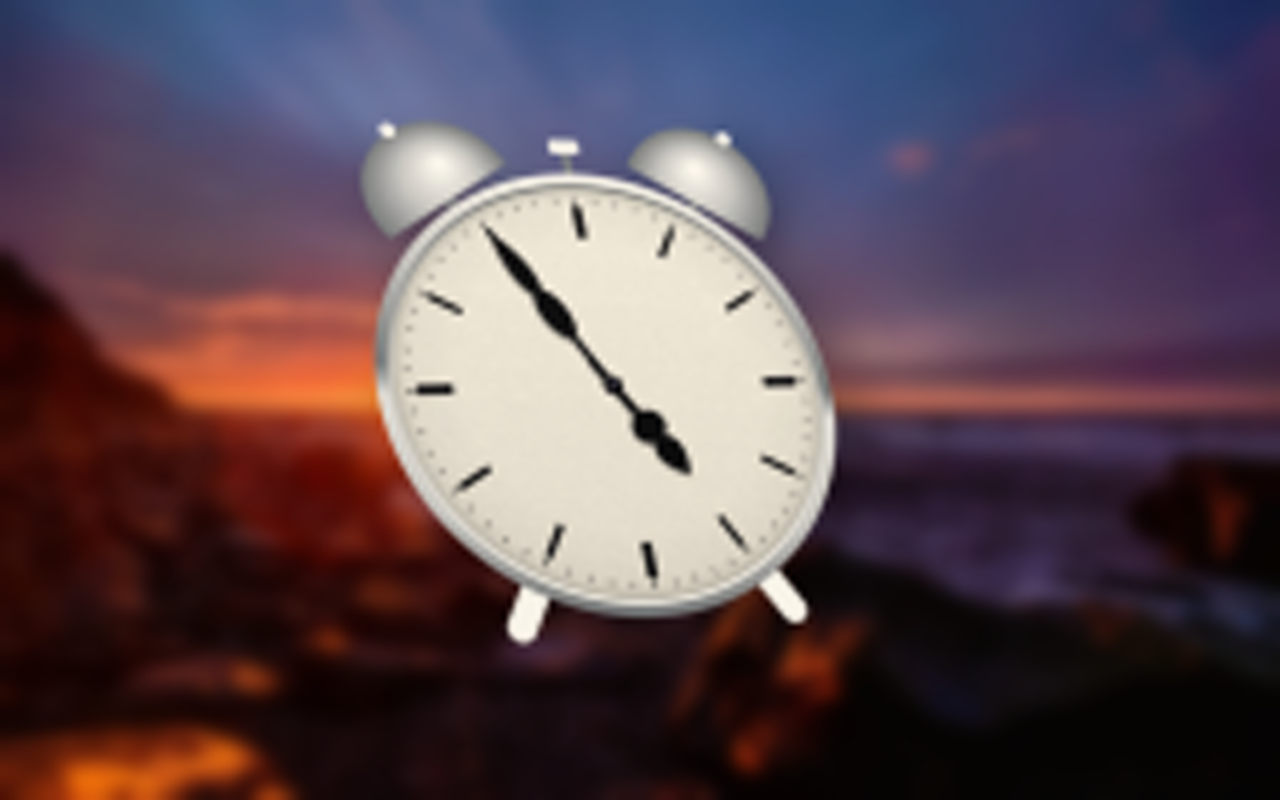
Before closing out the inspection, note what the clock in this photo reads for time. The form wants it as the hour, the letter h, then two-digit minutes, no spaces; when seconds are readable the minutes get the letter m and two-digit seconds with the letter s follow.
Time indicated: 4h55
